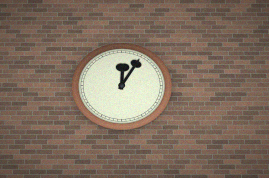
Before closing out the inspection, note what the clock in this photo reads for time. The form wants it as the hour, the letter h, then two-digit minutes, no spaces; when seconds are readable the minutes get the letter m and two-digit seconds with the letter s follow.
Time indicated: 12h05
